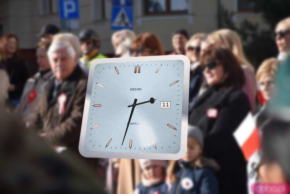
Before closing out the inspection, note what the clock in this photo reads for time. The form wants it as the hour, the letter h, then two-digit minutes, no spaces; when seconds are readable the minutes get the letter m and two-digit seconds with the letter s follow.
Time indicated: 2h32
